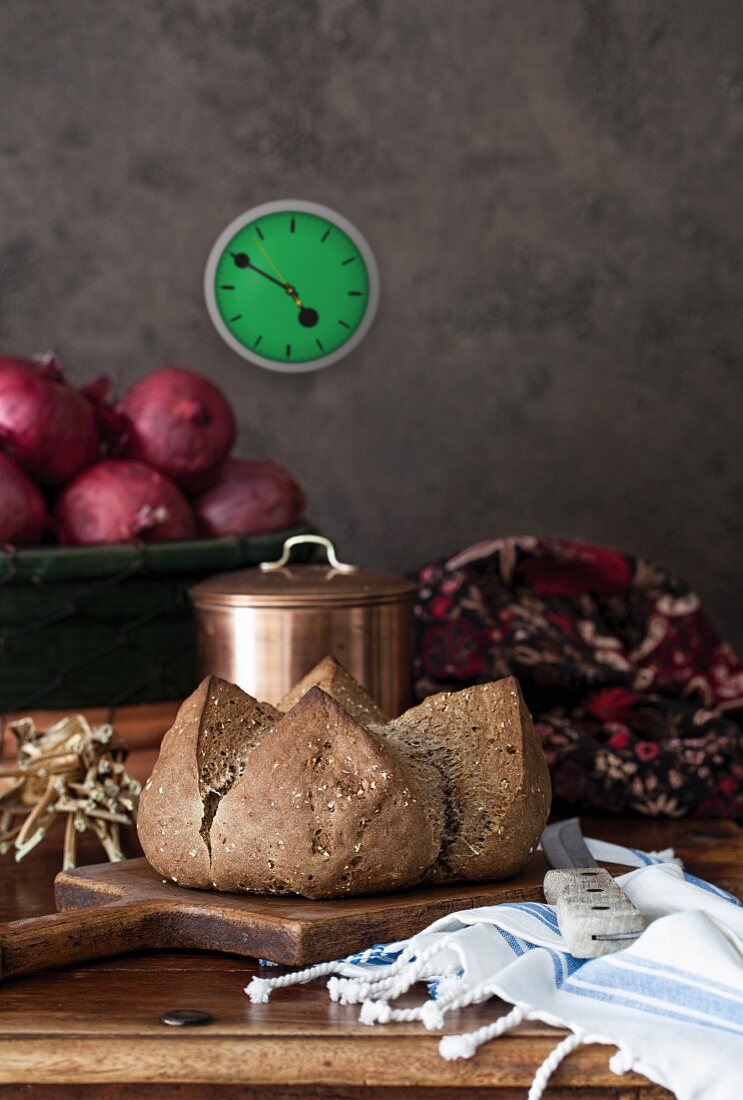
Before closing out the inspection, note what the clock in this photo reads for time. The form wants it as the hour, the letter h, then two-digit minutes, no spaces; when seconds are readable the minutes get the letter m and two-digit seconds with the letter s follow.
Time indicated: 4h49m54s
